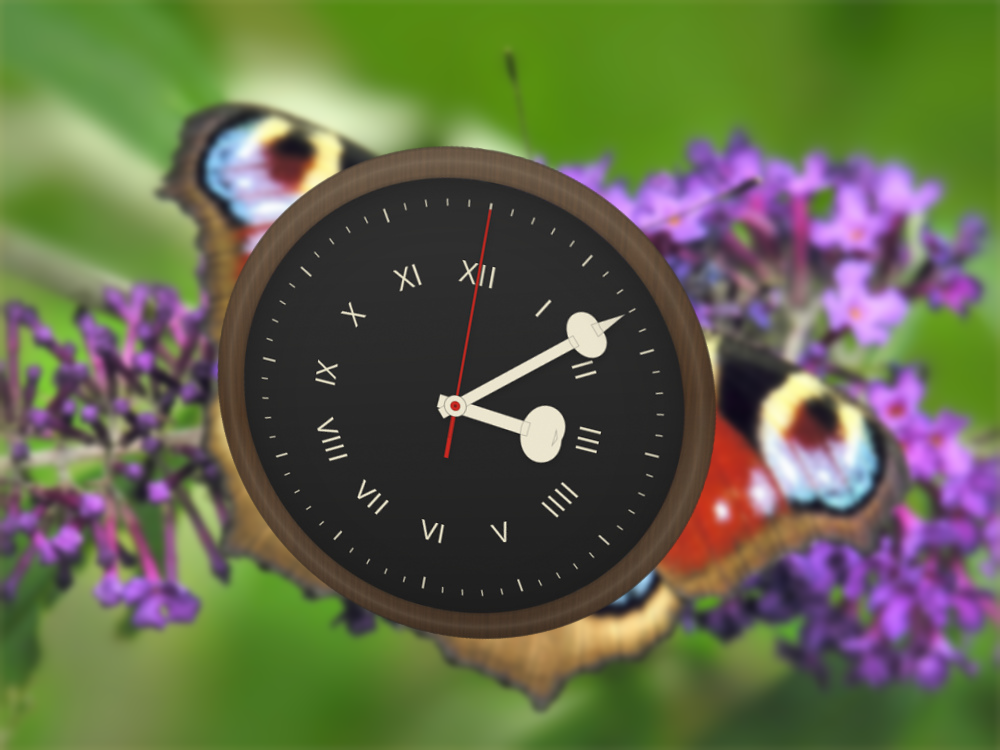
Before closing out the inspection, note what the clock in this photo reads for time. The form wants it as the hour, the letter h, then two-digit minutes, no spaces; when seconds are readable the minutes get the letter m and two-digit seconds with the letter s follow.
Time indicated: 3h08m00s
